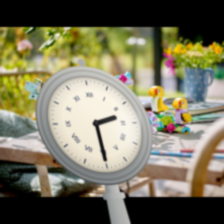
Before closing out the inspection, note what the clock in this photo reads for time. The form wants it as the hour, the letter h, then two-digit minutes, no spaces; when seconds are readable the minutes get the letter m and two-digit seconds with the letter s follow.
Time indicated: 2h30
